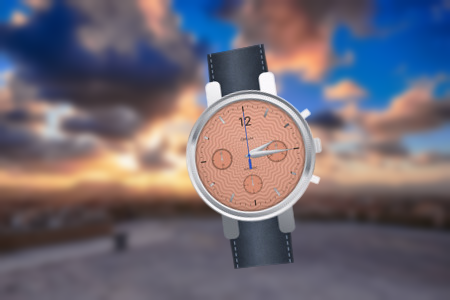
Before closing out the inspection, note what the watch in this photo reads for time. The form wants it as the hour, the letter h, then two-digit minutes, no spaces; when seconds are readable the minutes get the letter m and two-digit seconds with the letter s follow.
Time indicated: 2h15
